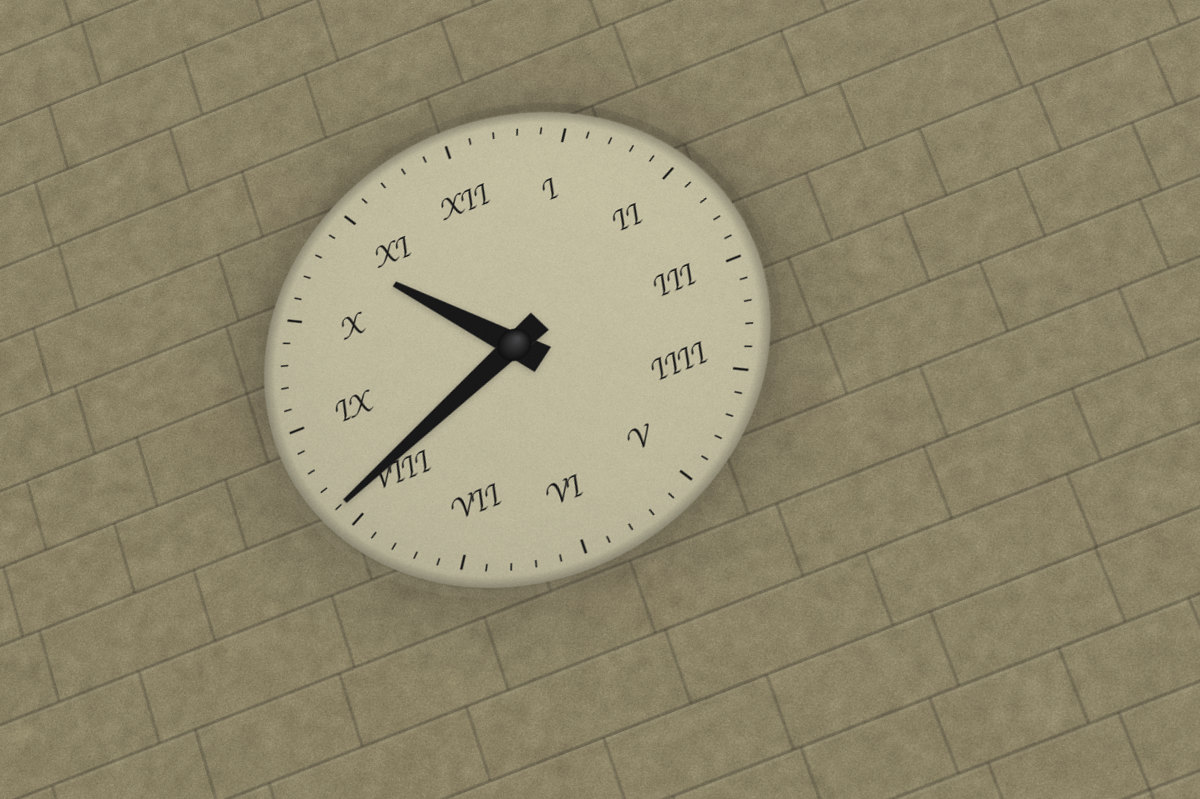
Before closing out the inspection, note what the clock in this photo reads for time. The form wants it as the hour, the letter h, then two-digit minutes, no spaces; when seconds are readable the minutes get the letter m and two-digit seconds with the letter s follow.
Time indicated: 10h41
